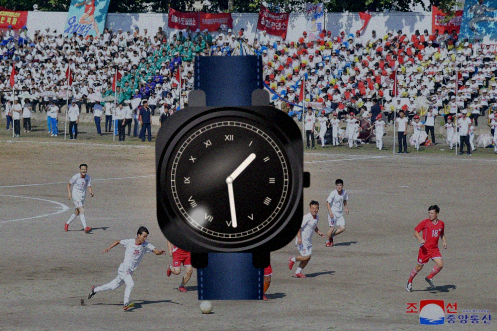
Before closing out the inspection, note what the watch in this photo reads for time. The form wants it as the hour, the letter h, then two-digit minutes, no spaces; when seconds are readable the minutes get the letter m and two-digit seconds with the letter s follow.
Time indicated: 1h29
